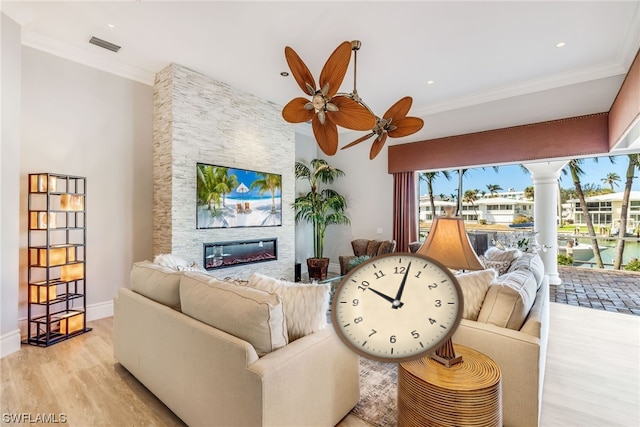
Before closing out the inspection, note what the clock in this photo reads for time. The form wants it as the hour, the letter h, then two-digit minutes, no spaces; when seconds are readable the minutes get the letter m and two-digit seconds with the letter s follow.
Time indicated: 10h02
